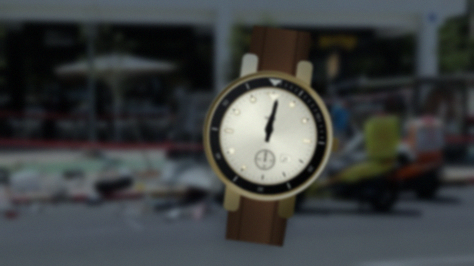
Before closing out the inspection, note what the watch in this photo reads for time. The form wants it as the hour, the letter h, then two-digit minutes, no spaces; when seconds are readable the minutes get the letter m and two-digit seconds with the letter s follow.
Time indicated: 12h01
